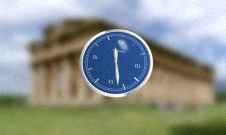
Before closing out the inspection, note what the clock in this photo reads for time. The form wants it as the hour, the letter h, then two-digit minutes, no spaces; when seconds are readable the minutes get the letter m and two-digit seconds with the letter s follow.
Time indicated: 11h27
